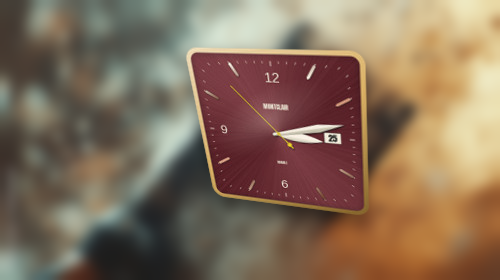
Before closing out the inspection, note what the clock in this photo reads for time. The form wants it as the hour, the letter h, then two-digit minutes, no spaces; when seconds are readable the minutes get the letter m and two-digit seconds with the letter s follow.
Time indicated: 3h12m53s
